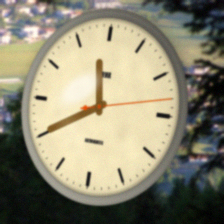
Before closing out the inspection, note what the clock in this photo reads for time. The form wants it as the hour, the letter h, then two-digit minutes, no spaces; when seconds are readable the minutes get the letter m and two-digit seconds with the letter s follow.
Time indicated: 11h40m13s
